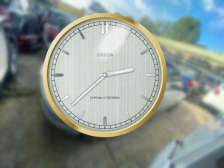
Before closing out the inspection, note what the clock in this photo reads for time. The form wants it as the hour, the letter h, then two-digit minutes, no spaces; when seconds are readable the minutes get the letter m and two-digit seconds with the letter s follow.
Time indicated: 2h38
